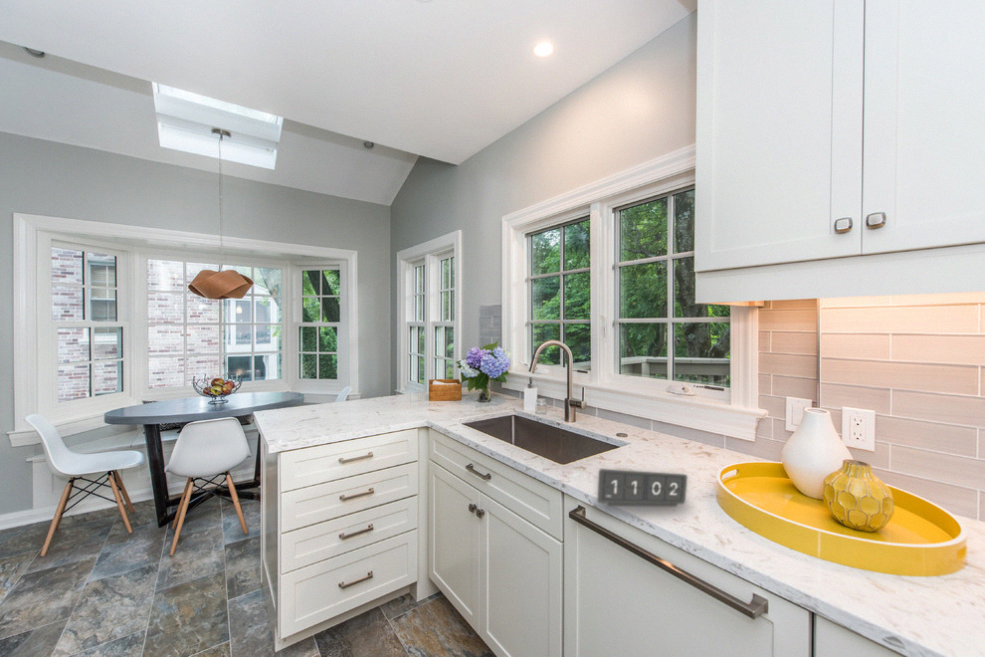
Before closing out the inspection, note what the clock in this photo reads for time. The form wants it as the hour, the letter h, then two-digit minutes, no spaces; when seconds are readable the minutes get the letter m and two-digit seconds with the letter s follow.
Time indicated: 11h02
